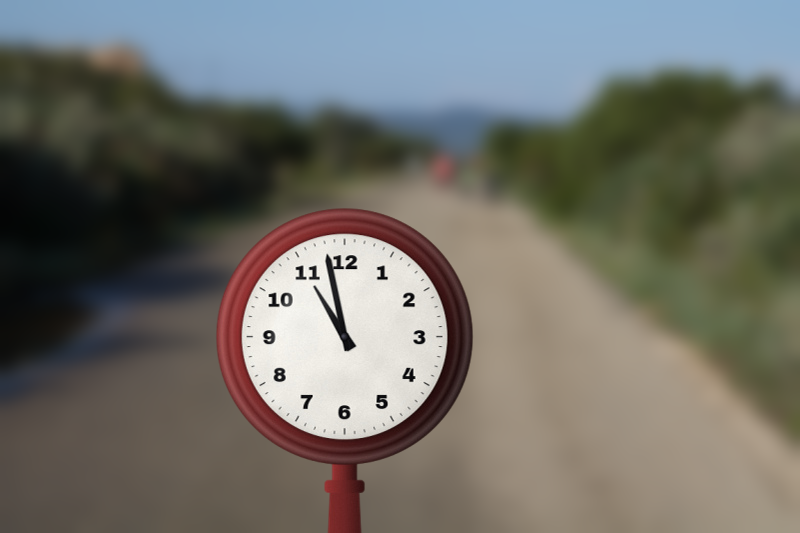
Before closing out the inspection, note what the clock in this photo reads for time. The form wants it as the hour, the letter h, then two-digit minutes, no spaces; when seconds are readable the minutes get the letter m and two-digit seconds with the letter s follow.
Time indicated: 10h58
